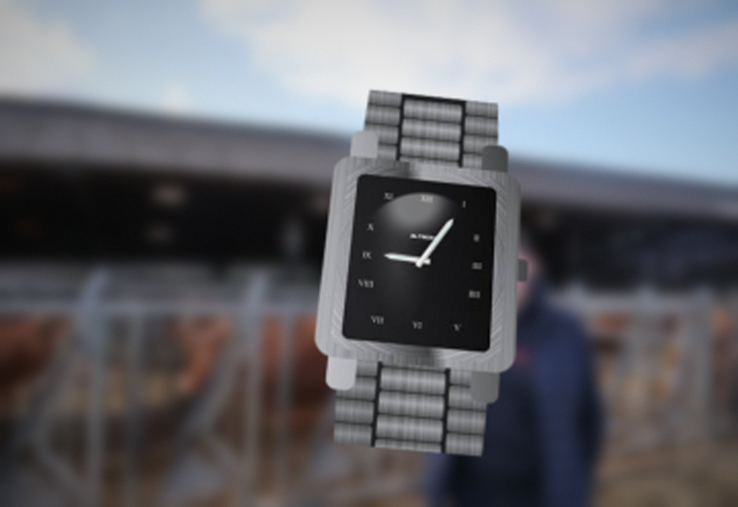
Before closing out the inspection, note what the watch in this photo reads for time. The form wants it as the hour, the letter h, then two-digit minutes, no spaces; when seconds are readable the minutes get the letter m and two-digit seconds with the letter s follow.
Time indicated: 9h05
